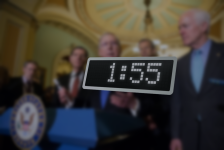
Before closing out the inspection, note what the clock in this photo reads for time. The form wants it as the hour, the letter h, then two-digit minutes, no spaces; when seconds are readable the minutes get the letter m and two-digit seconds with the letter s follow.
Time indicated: 1h55
